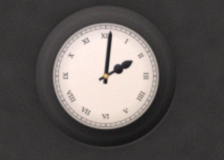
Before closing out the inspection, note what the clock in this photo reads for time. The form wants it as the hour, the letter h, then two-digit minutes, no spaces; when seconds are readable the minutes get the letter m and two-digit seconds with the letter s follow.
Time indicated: 2h01
